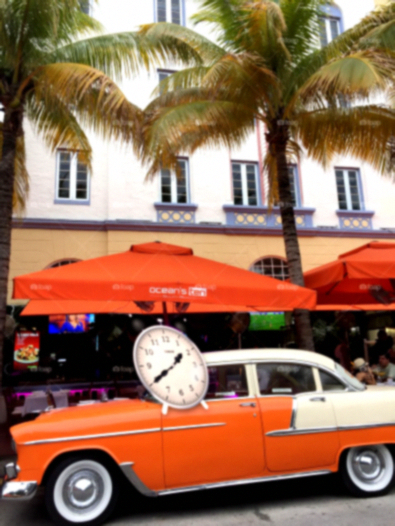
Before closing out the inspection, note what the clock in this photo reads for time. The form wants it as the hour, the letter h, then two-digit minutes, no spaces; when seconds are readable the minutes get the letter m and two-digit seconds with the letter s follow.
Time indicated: 1h40
